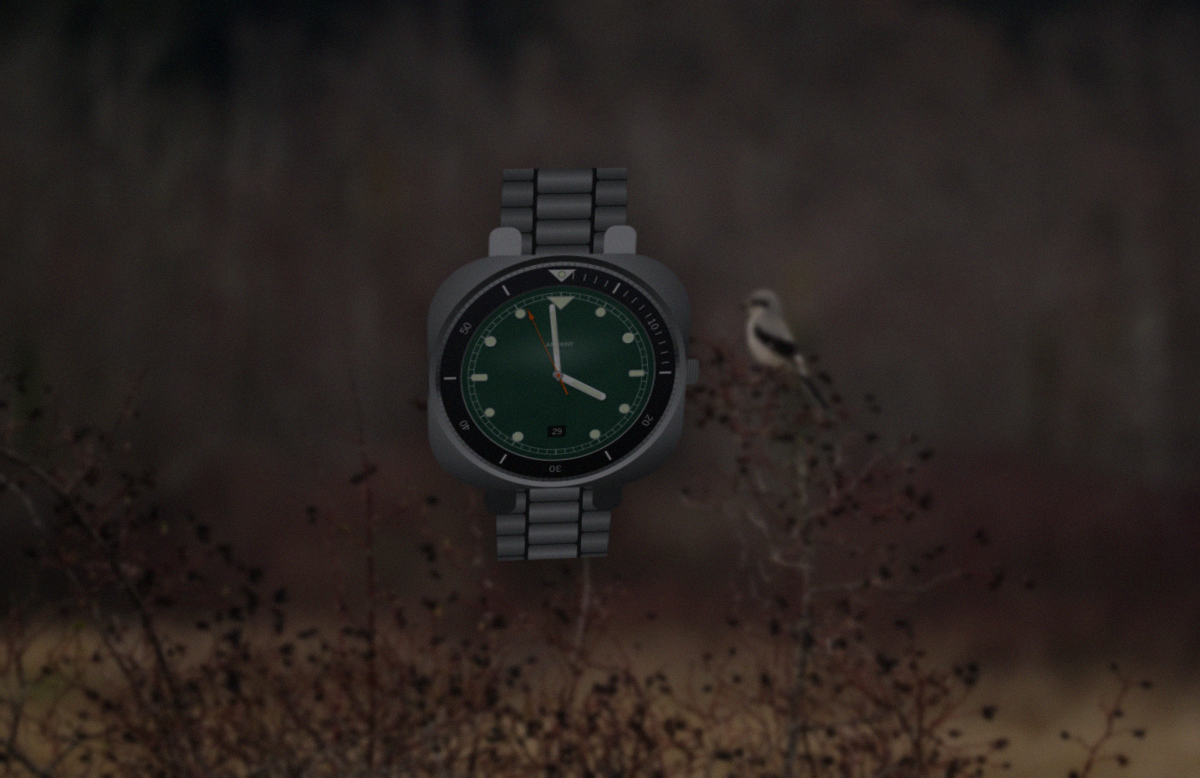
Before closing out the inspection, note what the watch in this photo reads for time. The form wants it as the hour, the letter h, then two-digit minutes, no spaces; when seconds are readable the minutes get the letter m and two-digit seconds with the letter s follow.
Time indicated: 3h58m56s
